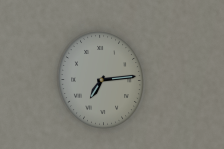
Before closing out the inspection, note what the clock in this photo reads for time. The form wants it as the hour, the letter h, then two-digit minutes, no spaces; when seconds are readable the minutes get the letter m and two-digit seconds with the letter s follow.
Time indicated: 7h14
